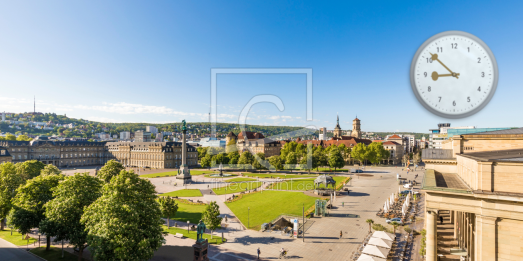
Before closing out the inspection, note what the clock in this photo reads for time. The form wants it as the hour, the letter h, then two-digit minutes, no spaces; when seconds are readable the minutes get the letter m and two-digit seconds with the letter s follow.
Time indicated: 8h52
